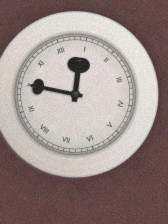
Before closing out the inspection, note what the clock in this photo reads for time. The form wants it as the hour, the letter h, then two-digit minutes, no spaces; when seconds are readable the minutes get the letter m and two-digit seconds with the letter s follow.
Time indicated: 12h50
